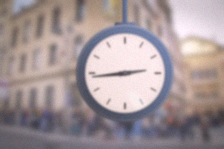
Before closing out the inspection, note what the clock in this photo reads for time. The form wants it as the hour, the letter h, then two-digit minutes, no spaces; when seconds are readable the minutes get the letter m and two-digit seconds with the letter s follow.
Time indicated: 2h44
